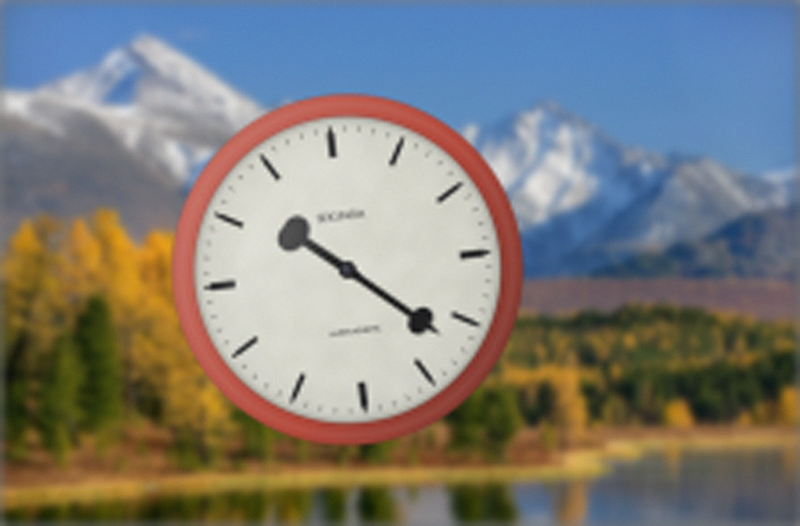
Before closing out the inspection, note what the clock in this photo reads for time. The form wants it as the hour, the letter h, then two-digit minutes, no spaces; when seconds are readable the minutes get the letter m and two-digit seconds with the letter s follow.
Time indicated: 10h22
